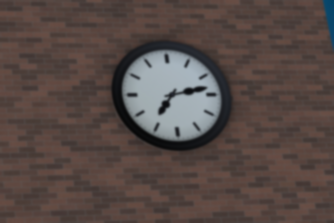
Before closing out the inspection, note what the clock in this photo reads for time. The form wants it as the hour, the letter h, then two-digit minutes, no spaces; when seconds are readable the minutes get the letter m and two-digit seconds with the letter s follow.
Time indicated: 7h13
